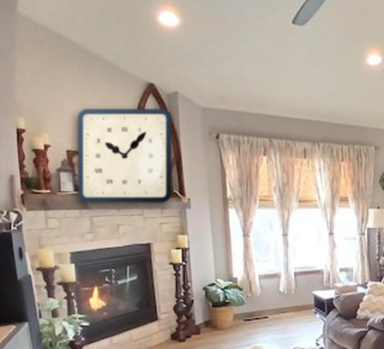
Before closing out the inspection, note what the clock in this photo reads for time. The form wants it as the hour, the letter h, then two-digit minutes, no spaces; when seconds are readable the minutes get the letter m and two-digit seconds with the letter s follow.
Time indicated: 10h07
